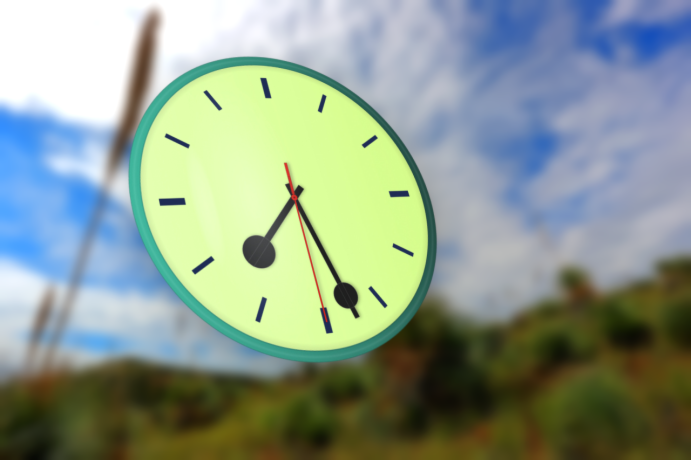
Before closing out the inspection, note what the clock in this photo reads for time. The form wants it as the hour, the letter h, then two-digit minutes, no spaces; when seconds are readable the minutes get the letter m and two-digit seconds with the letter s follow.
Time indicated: 7h27m30s
